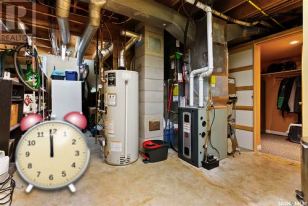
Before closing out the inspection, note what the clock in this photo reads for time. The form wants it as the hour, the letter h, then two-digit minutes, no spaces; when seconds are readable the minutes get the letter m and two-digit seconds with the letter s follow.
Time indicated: 11h59
